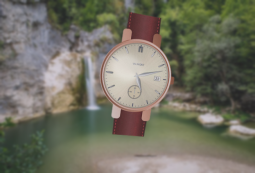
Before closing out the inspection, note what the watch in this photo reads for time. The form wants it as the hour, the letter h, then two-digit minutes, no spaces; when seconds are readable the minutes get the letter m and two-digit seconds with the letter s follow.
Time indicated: 5h12
